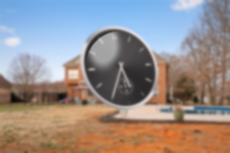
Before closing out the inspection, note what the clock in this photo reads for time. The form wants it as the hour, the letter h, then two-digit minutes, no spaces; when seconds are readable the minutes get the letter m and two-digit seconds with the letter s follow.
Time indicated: 5h35
